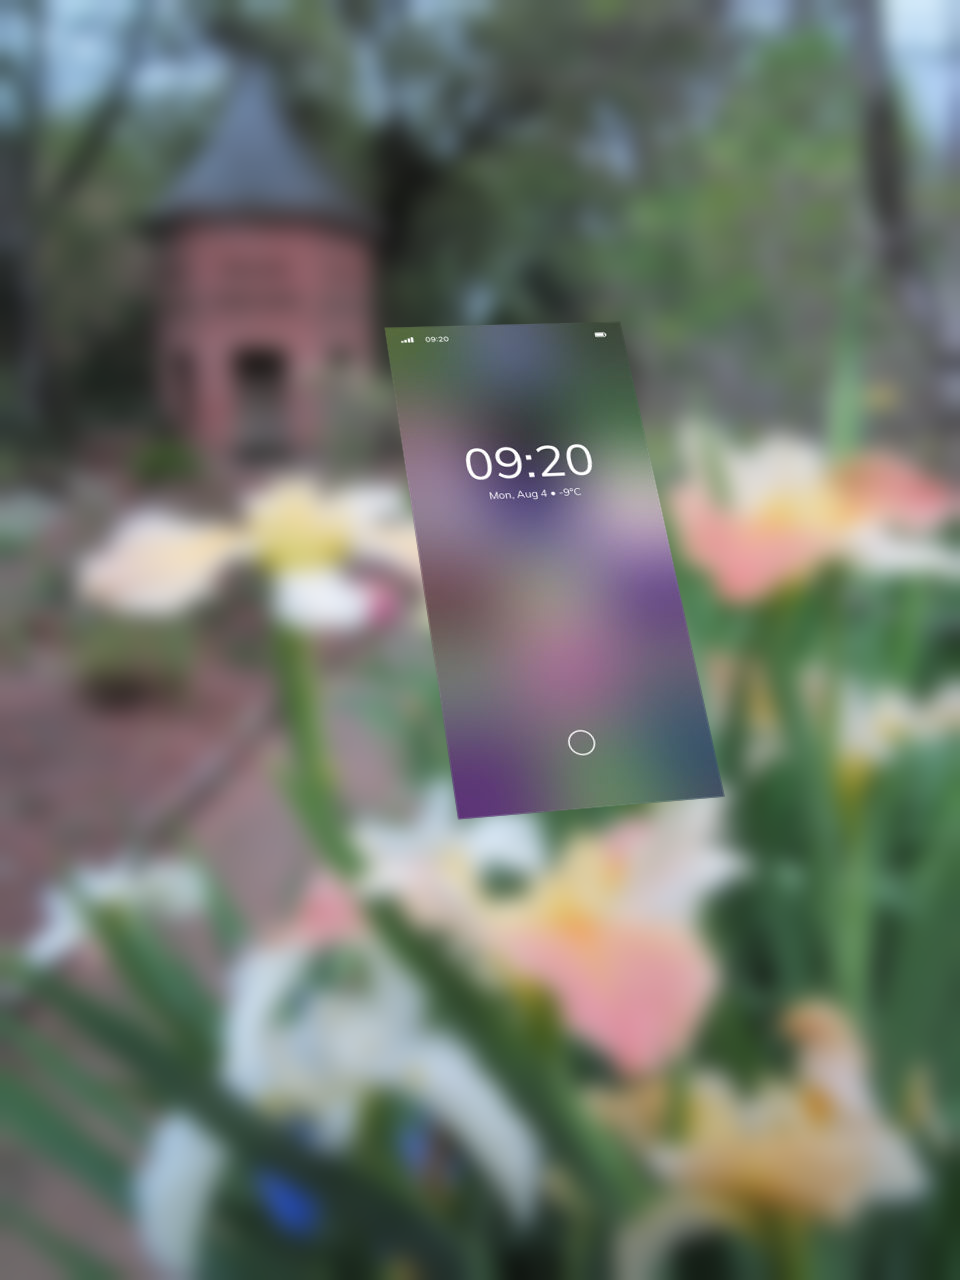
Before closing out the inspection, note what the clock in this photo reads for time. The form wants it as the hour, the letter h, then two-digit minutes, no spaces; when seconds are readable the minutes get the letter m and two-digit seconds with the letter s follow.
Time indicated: 9h20
